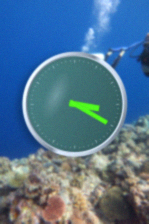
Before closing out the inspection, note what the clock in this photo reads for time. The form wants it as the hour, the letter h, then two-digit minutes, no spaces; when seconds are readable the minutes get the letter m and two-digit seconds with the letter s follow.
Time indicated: 3h20
